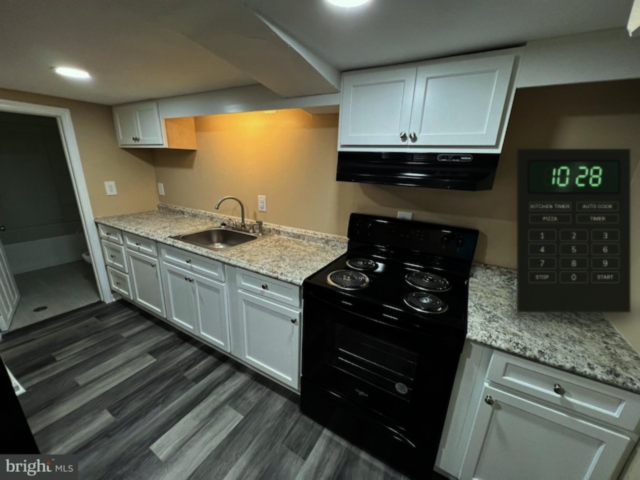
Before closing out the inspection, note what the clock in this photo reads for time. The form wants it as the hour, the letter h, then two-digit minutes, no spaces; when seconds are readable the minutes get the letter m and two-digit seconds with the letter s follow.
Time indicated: 10h28
